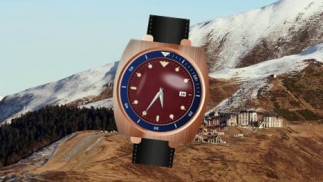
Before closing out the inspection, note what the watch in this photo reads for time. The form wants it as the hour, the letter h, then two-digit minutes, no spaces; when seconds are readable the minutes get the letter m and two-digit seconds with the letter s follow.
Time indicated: 5h35
